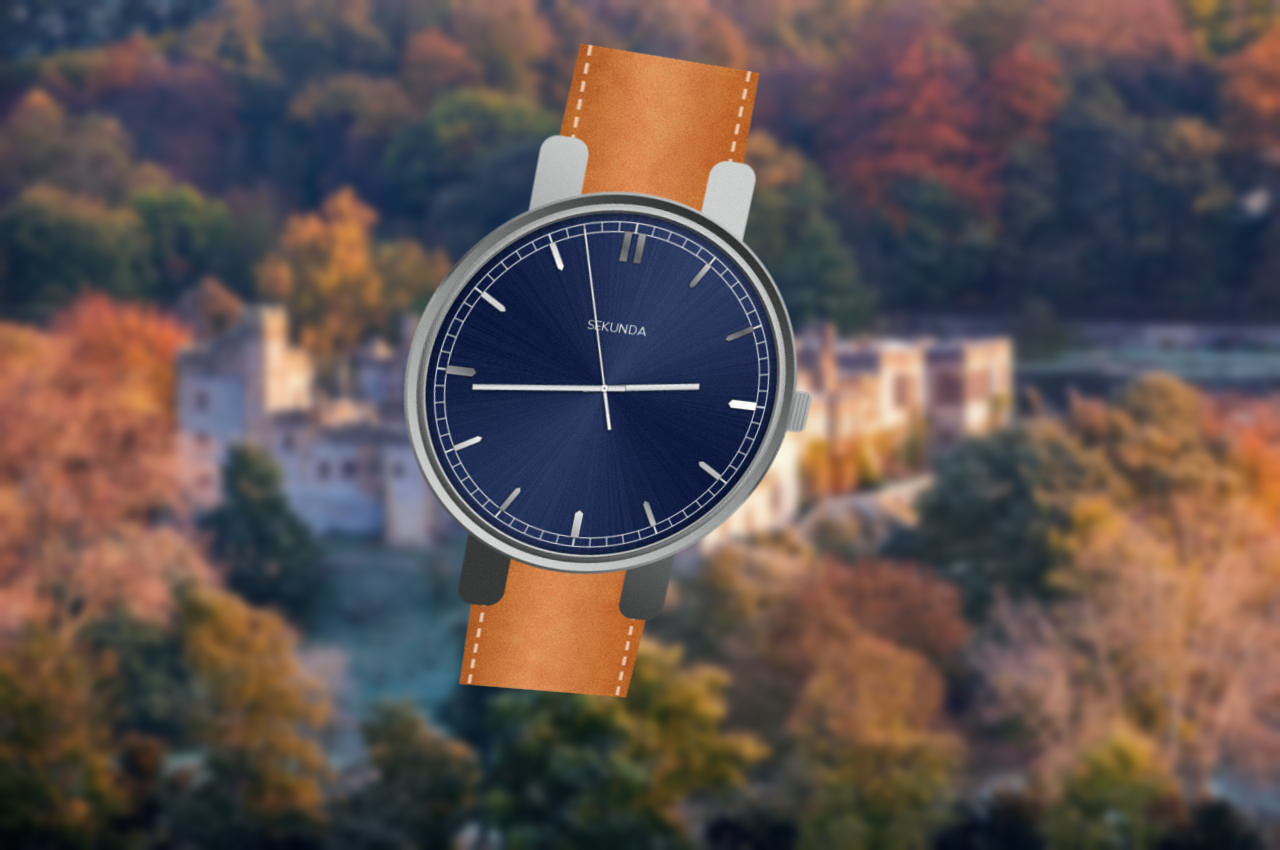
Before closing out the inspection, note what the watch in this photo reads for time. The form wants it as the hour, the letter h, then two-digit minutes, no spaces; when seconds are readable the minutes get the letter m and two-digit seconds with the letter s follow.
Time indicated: 2h43m57s
